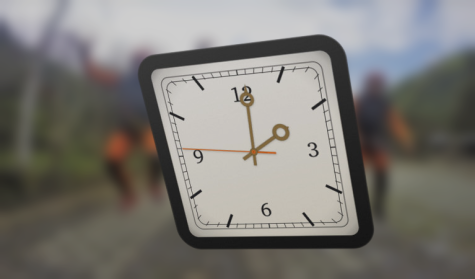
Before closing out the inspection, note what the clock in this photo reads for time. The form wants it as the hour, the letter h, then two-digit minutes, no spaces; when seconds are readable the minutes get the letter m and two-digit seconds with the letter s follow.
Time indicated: 2h00m46s
